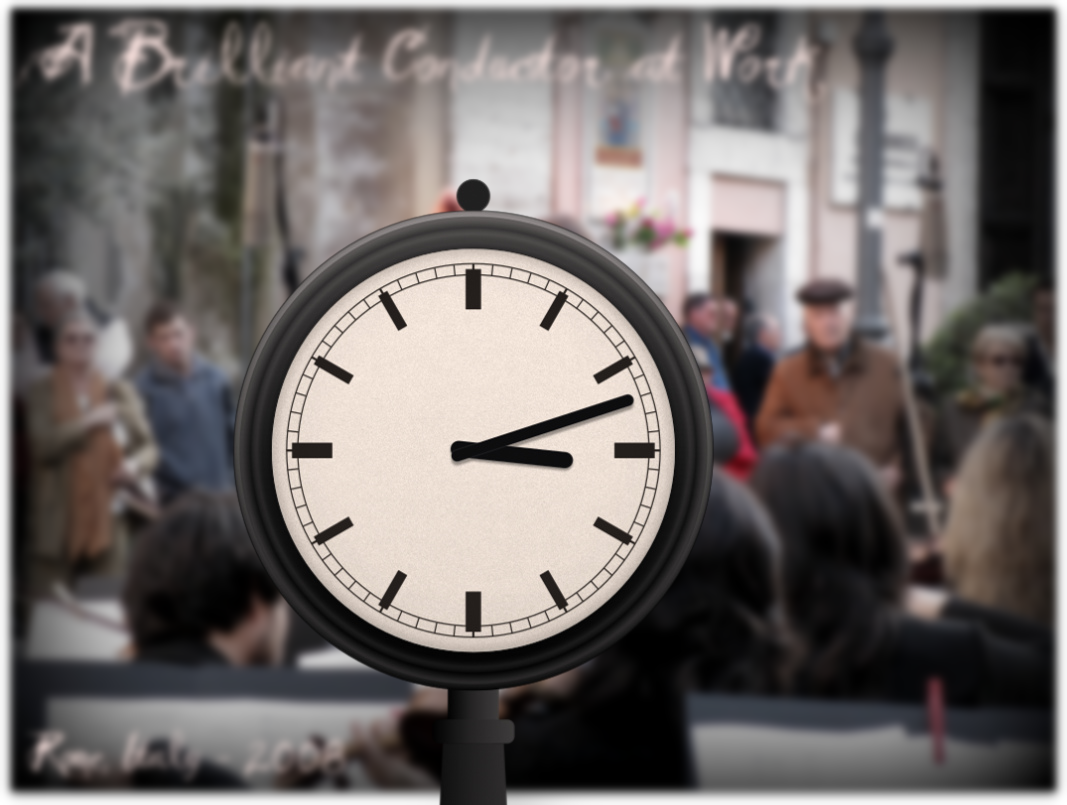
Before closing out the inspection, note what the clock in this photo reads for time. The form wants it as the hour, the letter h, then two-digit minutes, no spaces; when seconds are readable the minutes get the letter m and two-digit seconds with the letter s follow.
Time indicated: 3h12
